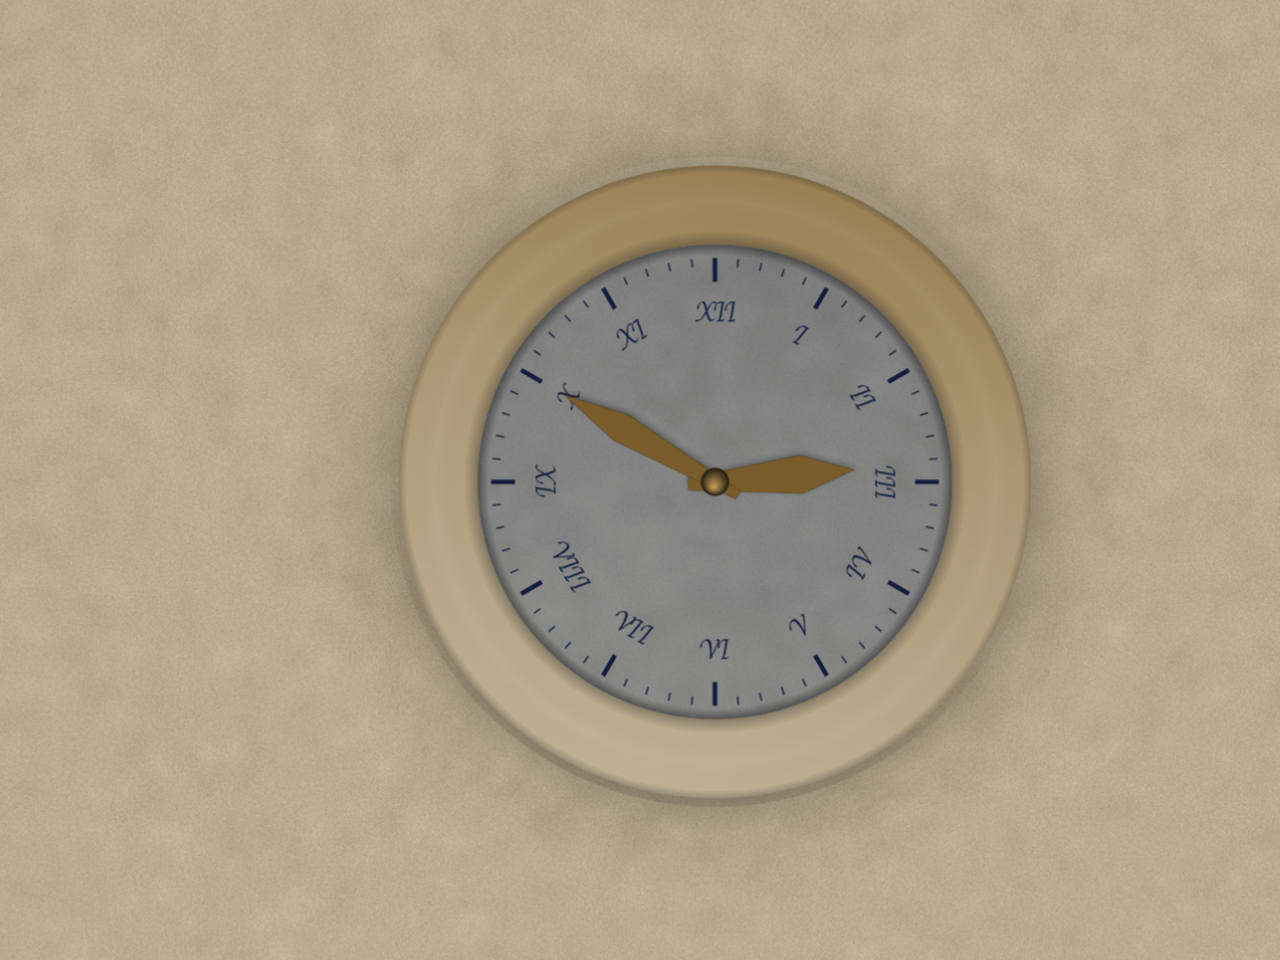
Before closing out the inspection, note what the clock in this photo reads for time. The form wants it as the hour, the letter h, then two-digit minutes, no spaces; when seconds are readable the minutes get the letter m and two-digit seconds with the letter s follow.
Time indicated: 2h50
